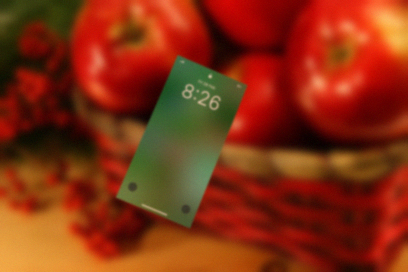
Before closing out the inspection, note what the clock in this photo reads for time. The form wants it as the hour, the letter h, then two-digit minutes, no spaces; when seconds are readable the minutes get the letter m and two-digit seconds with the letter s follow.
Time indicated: 8h26
